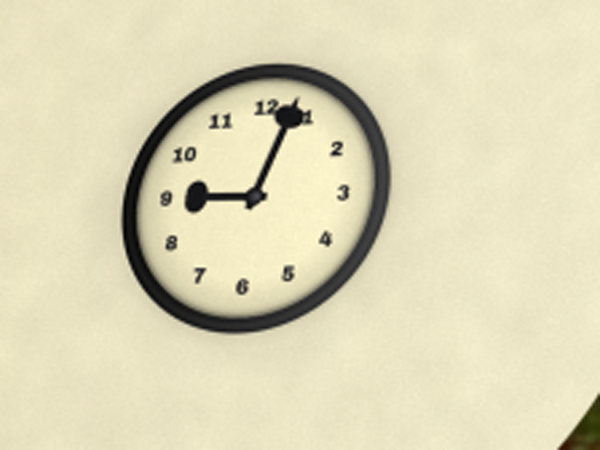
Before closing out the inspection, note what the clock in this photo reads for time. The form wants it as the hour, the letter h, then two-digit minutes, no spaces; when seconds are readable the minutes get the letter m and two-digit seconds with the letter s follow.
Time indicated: 9h03
